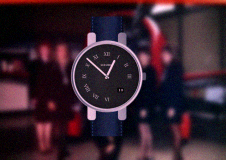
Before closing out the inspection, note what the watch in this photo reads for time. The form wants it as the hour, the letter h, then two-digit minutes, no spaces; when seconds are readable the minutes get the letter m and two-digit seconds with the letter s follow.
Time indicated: 12h52
